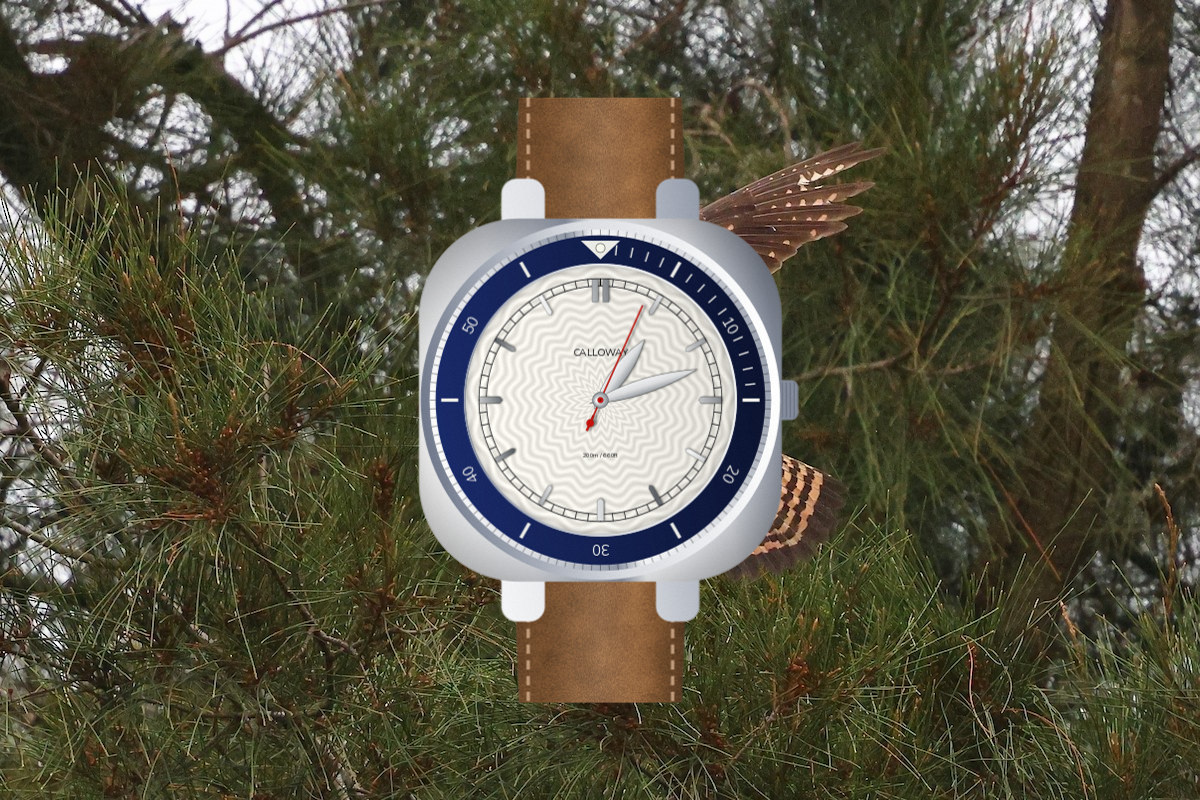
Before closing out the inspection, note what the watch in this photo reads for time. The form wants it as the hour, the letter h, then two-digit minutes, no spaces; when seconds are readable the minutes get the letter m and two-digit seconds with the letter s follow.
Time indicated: 1h12m04s
